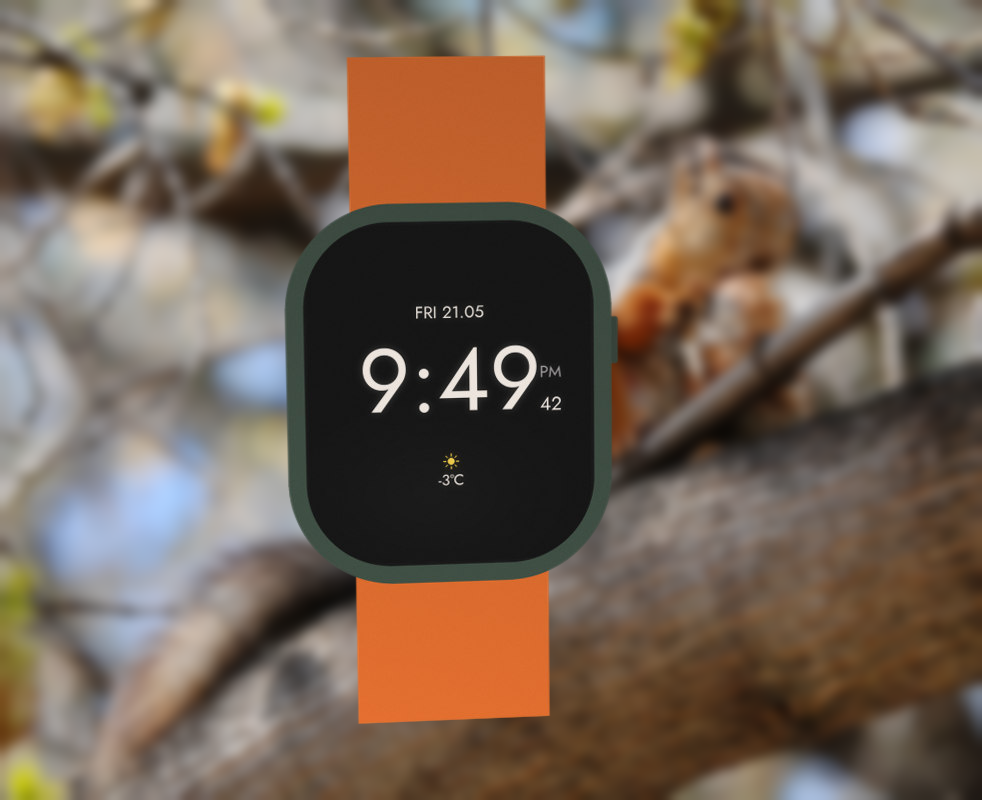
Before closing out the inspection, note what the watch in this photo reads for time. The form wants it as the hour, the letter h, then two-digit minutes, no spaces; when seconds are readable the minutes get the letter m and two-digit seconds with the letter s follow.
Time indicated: 9h49m42s
